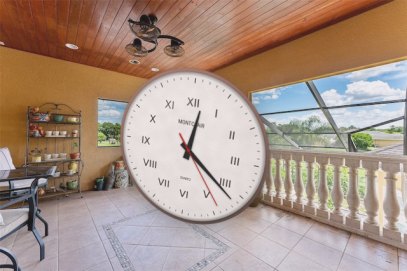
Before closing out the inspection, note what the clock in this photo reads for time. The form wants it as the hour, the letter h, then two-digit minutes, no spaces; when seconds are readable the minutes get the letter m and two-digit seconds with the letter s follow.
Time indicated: 12h21m24s
